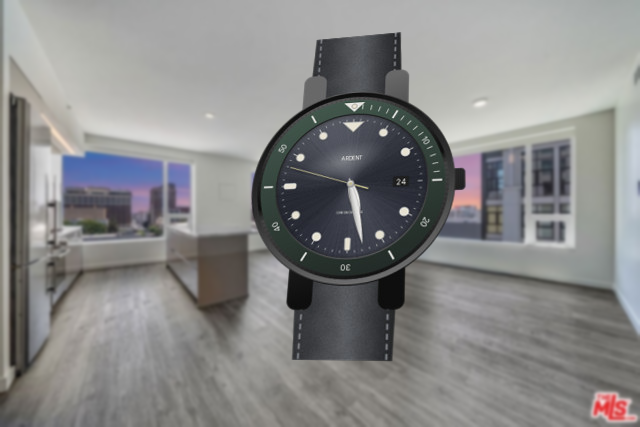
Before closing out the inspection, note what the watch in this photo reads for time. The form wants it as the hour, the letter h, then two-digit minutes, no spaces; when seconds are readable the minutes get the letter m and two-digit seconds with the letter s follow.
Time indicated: 5h27m48s
